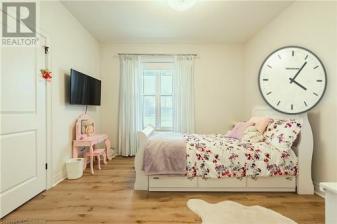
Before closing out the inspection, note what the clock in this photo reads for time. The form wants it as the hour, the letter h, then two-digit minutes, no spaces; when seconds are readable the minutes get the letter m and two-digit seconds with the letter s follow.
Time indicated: 4h06
